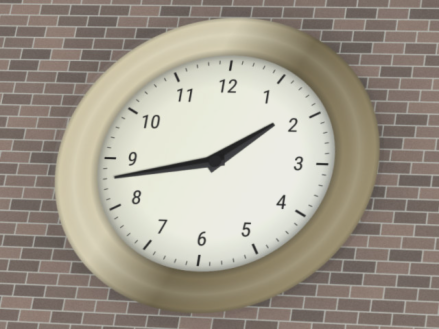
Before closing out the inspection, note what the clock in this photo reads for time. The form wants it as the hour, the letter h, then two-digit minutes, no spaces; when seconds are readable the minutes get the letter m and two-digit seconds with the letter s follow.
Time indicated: 1h43
